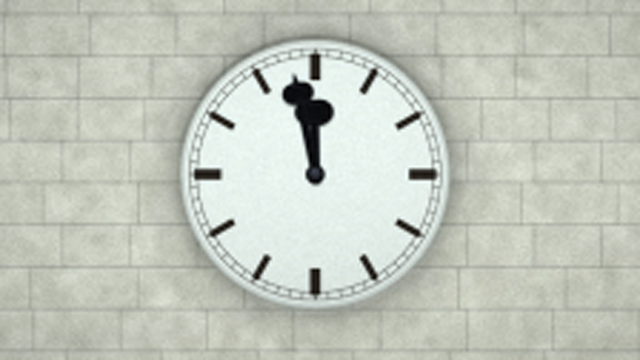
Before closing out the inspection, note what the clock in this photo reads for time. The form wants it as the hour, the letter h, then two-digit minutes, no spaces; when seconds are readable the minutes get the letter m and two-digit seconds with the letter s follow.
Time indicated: 11h58
